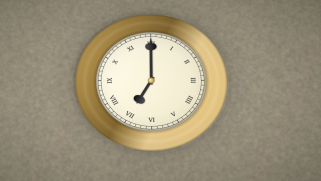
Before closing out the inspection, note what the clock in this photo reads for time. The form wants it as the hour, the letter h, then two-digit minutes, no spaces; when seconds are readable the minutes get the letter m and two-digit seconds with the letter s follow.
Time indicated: 7h00
